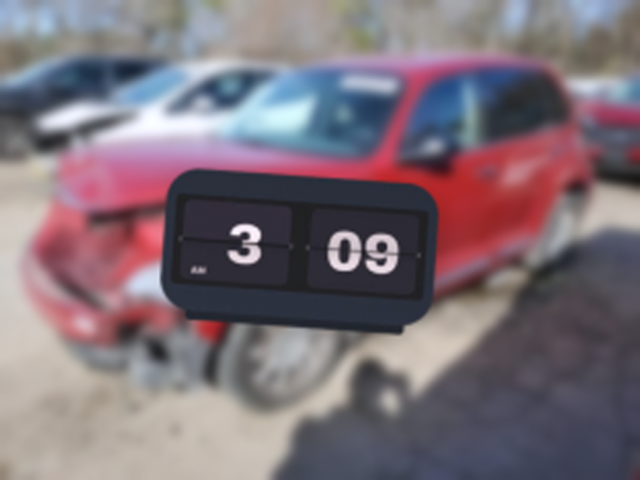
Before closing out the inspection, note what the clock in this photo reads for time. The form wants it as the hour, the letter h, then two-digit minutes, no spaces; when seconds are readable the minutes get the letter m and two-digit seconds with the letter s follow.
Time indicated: 3h09
